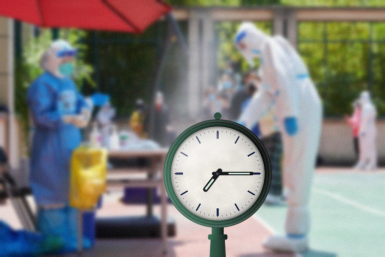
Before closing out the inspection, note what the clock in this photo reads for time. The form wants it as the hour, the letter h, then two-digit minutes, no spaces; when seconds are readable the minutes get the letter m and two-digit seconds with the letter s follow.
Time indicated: 7h15
